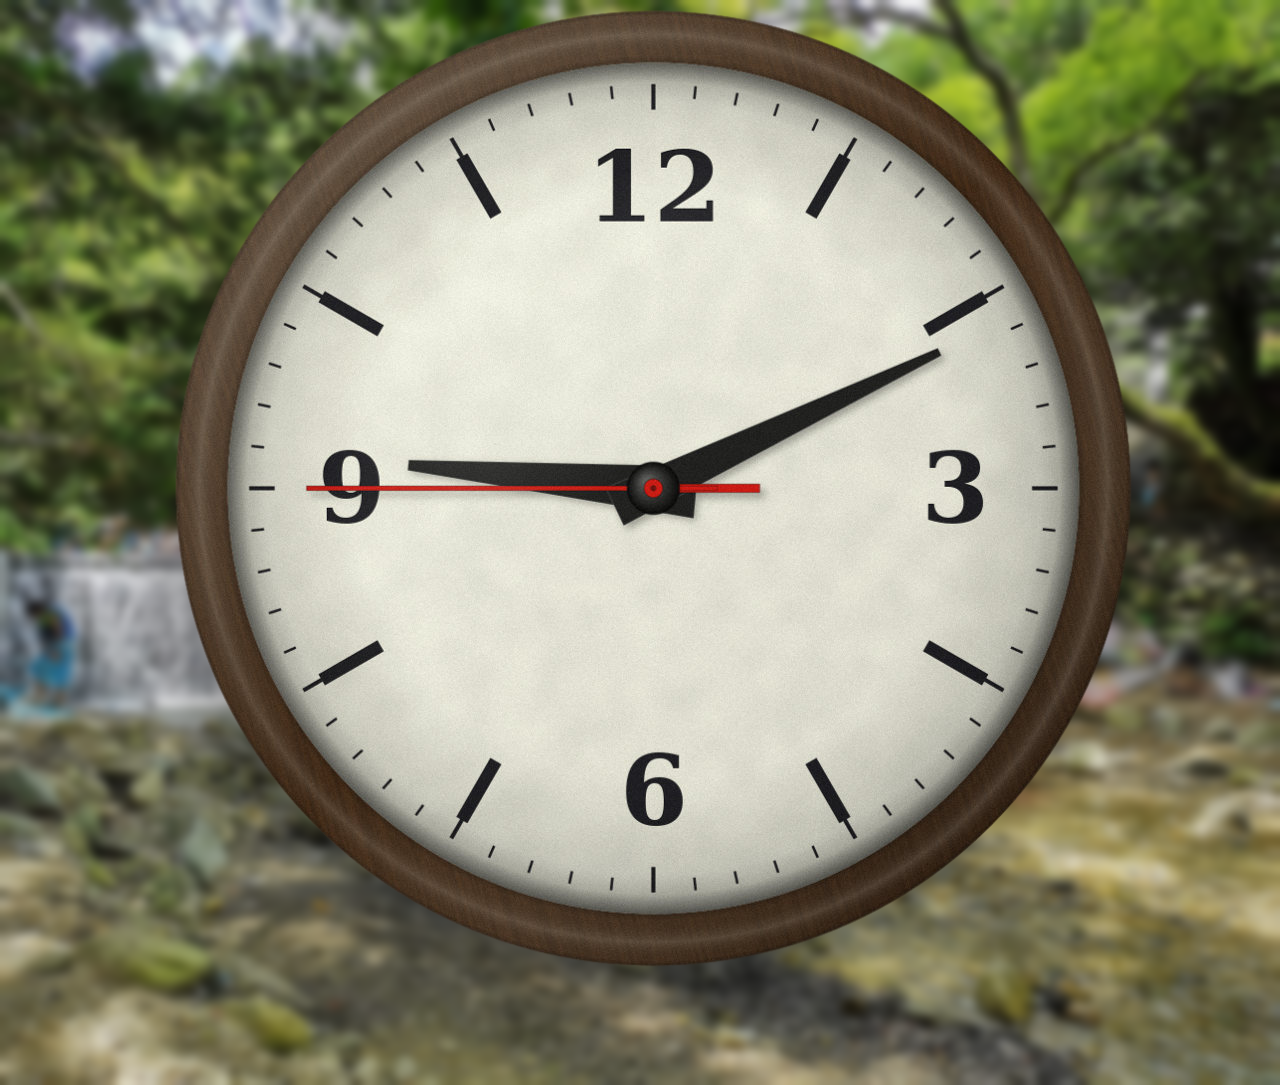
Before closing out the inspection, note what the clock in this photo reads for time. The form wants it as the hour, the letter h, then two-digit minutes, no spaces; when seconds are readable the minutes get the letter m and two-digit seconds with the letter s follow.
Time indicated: 9h10m45s
